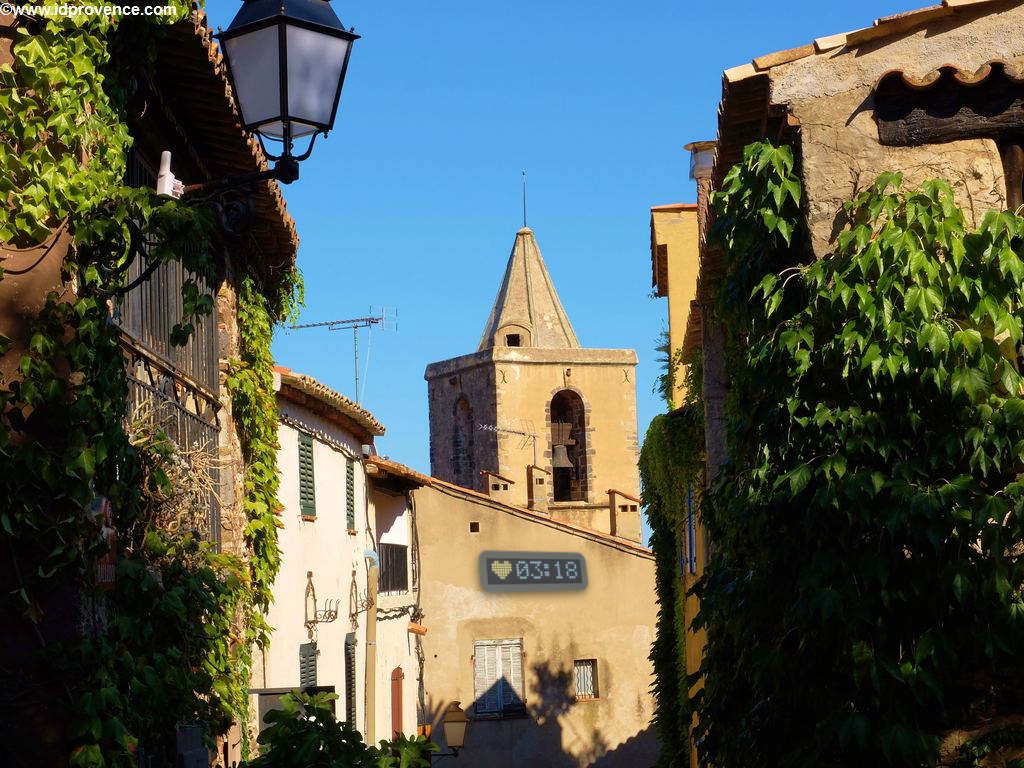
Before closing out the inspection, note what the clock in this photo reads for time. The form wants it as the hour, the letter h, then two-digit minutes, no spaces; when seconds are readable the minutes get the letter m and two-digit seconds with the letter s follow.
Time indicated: 3h18
